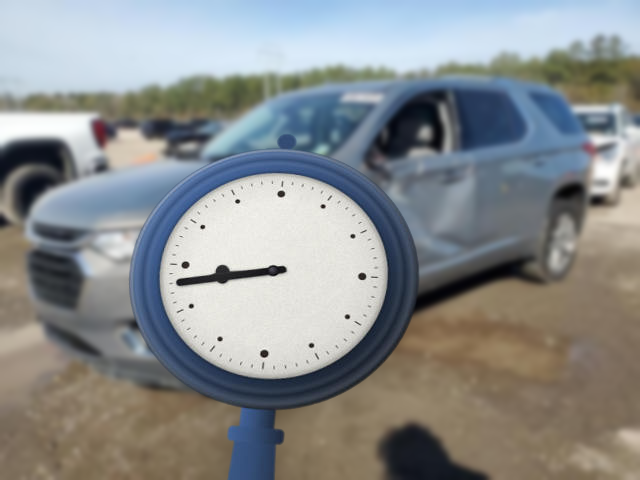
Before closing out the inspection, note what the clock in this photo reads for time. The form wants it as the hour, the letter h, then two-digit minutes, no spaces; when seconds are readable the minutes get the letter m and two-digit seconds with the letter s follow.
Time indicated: 8h43
